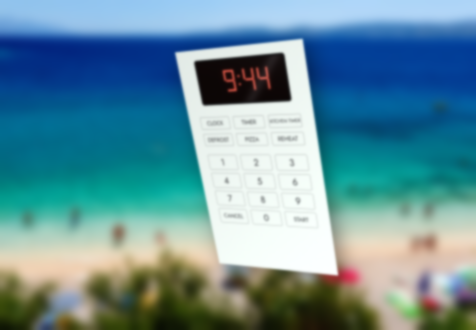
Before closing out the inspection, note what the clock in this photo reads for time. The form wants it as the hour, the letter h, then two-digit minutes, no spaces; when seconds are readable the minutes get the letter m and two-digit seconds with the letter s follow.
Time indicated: 9h44
